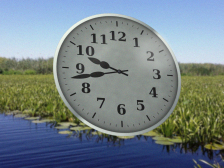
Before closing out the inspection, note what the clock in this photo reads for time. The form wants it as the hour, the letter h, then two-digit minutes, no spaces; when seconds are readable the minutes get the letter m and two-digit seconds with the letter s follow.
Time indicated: 9h43
